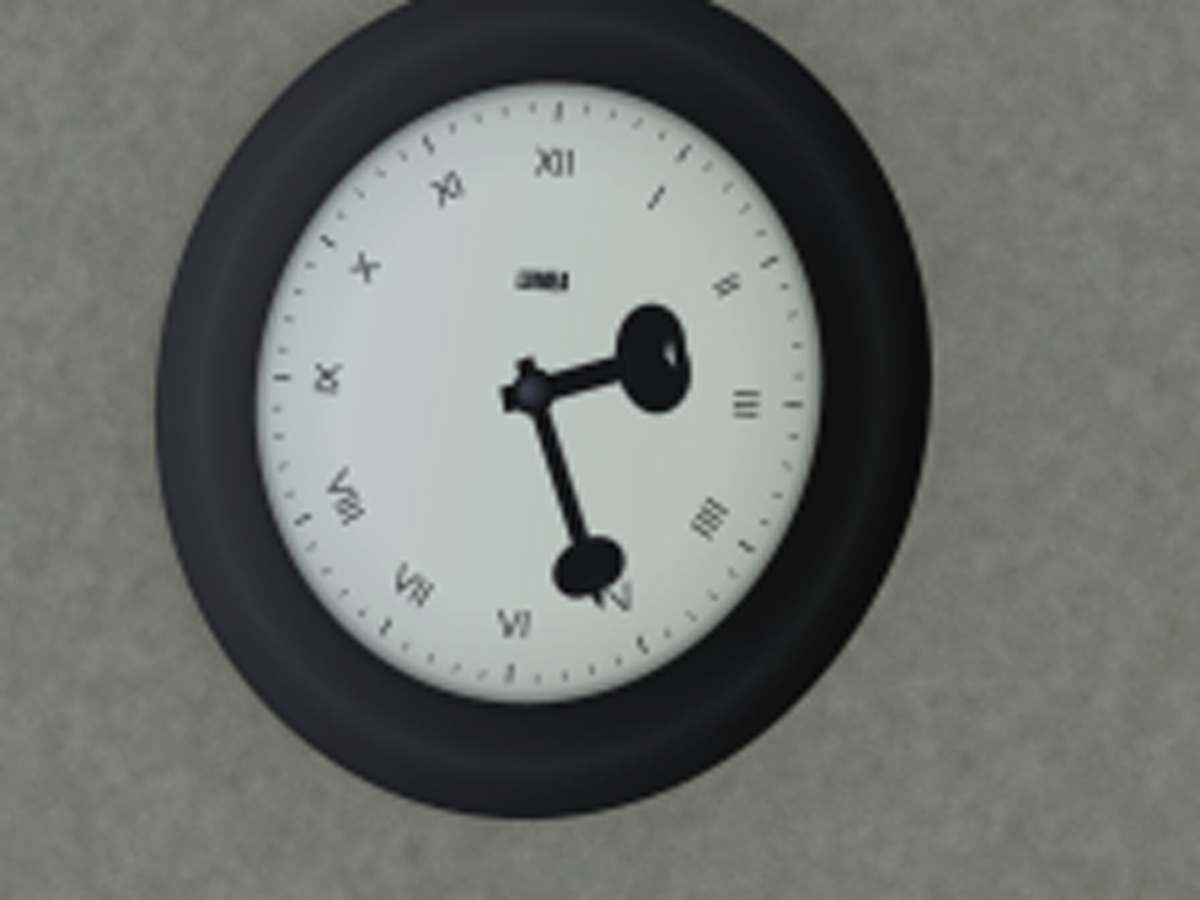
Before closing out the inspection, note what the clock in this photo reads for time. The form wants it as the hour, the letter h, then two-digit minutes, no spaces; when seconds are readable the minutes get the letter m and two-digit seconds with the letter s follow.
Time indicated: 2h26
